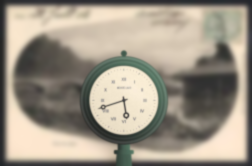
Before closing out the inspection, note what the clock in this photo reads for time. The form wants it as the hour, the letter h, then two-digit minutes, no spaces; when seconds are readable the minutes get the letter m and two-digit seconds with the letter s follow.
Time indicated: 5h42
